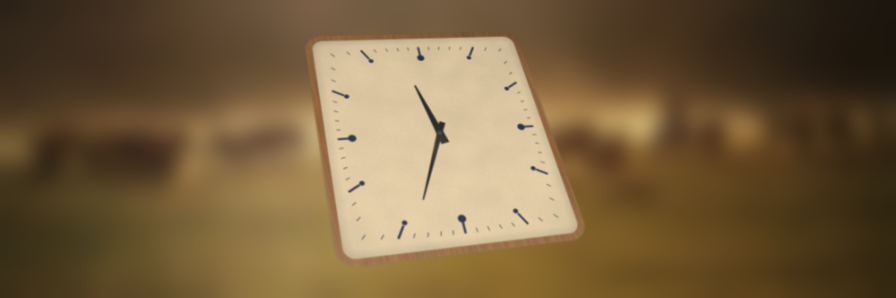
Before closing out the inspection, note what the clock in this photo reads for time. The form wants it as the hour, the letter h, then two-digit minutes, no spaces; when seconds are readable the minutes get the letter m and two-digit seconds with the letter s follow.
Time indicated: 11h34
